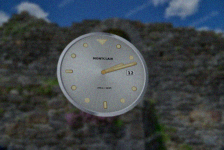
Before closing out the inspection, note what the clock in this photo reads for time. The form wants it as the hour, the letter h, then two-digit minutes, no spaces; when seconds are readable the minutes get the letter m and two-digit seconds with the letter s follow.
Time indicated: 2h12
